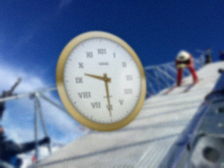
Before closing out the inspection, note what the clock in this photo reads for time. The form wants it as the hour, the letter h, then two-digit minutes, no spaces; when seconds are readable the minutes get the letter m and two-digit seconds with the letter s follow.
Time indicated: 9h30
